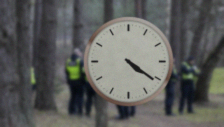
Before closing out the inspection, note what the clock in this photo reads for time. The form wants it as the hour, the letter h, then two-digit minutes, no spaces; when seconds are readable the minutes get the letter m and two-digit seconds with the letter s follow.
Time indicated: 4h21
